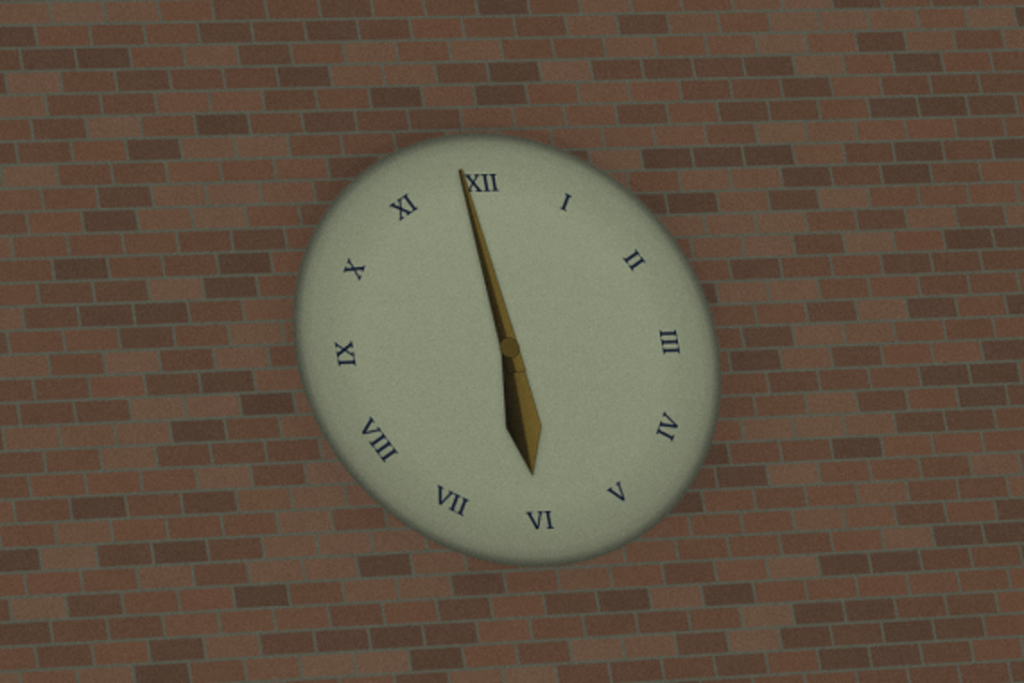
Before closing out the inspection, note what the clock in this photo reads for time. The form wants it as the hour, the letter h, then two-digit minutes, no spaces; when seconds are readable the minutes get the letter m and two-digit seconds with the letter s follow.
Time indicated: 5h59
